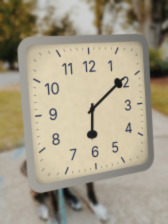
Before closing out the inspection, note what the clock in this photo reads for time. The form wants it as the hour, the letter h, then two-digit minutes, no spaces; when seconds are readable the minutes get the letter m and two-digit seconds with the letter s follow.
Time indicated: 6h09
